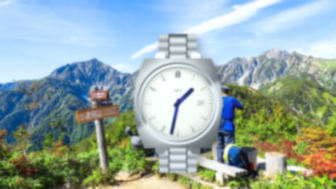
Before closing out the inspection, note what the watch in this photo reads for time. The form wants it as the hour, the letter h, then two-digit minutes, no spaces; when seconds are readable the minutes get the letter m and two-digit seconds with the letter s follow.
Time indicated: 1h32
